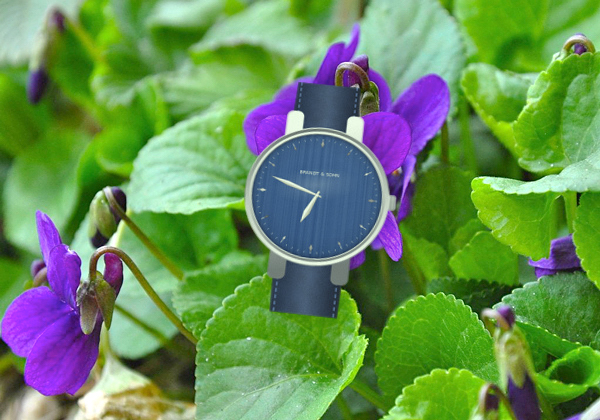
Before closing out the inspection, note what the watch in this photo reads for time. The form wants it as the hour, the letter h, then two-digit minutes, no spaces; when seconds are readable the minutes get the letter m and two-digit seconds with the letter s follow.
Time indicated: 6h48
